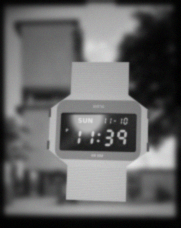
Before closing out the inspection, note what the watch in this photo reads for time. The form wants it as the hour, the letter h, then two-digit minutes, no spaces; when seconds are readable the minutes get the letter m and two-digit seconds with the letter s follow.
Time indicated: 11h39
